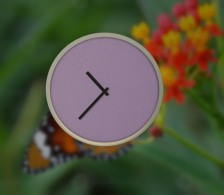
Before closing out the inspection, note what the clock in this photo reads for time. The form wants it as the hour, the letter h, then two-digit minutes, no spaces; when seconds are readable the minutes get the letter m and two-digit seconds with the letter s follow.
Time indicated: 10h37
